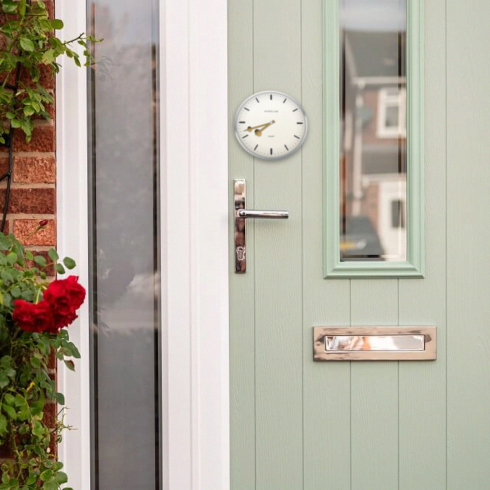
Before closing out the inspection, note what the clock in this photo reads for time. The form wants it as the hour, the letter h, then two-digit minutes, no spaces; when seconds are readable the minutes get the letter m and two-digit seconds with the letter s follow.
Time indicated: 7h42
